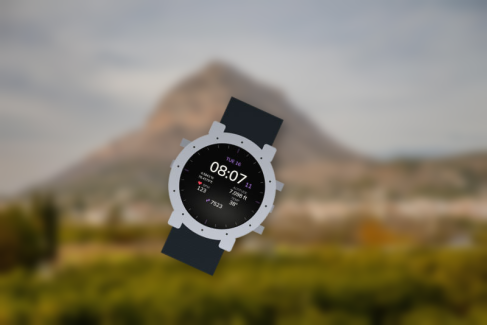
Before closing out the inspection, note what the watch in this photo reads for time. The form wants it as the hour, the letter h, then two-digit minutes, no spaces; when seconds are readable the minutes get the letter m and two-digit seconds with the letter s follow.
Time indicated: 8h07
